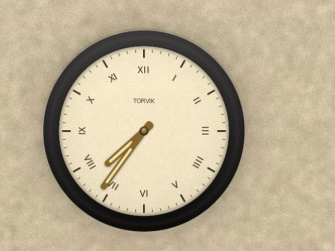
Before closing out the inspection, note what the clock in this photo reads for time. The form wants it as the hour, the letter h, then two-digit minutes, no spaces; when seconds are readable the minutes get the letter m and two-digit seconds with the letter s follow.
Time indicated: 7h36
